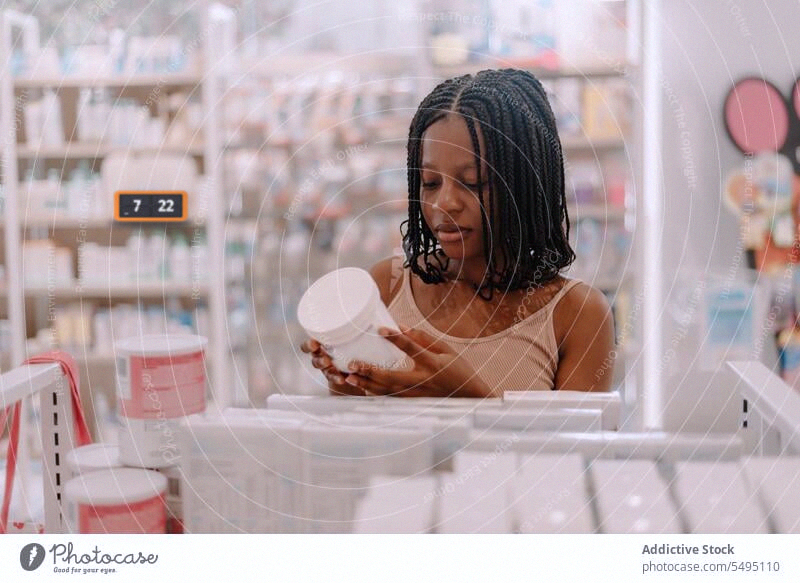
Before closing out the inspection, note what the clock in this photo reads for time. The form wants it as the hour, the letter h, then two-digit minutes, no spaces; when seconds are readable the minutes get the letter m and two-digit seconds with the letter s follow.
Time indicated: 7h22
